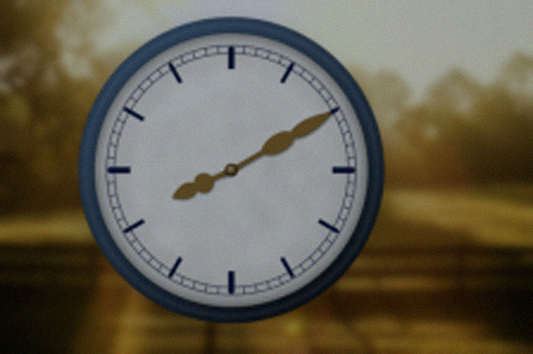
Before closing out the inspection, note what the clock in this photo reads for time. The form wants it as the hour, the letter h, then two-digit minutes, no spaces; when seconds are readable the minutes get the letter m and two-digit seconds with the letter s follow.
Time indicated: 8h10
